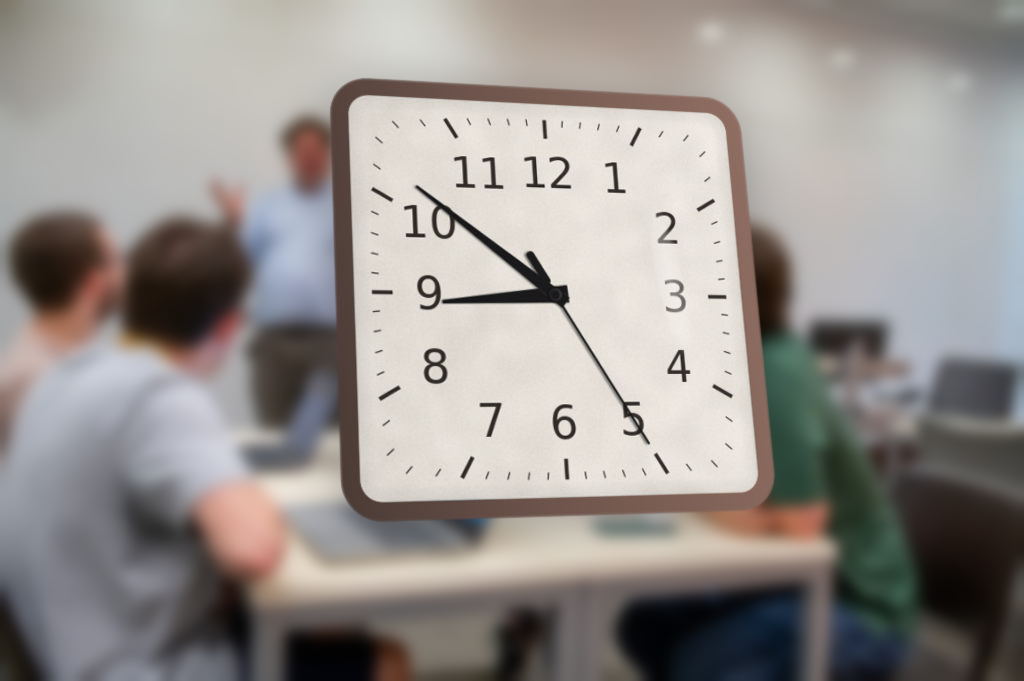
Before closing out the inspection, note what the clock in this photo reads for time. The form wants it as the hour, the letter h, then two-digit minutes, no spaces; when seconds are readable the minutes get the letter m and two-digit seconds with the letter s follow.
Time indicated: 8h51m25s
